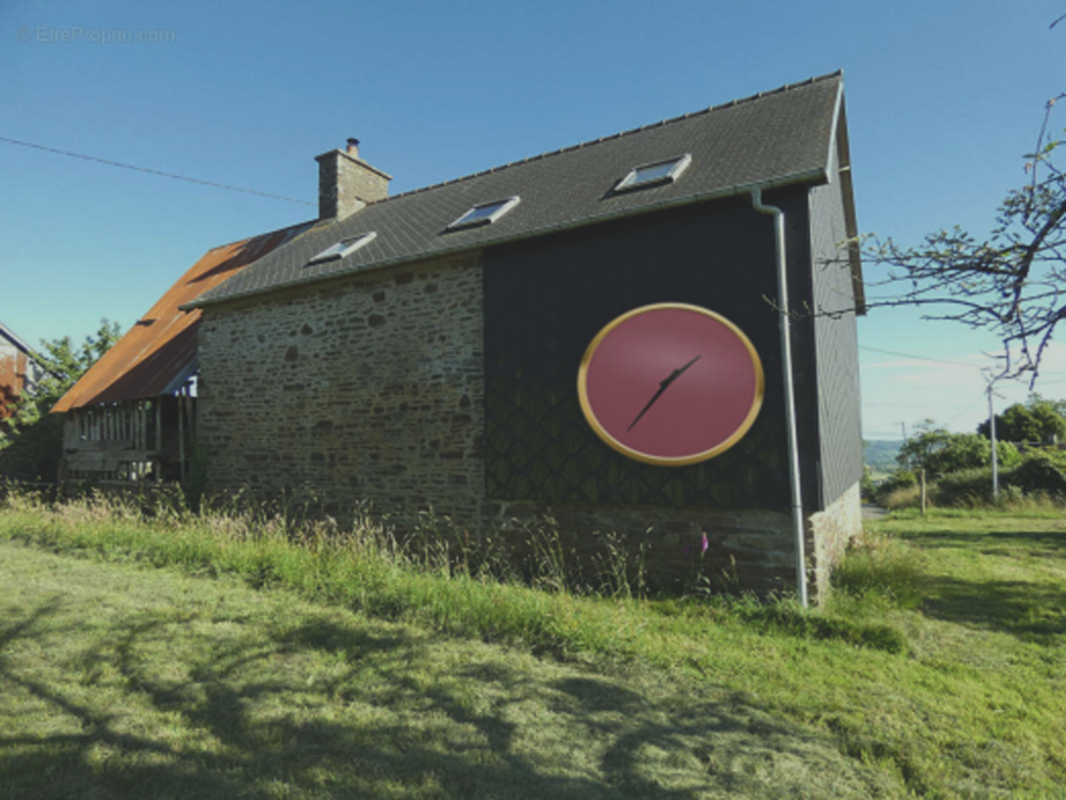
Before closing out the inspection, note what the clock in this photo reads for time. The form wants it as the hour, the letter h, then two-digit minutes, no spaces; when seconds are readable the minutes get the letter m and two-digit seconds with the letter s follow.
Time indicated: 1h36
